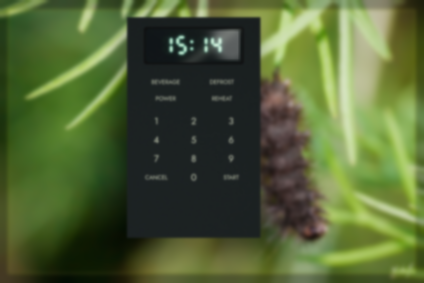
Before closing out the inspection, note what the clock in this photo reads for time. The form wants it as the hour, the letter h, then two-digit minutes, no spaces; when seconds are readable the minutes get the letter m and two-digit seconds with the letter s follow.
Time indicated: 15h14
